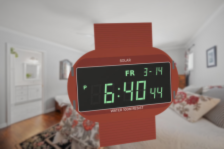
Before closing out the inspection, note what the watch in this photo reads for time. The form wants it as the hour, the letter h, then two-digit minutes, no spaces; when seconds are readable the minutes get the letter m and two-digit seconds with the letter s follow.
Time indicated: 6h40m44s
